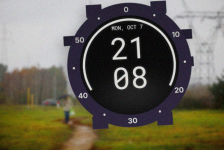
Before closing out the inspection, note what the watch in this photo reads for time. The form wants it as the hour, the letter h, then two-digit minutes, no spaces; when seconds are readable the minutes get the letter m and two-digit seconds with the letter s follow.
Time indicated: 21h08
